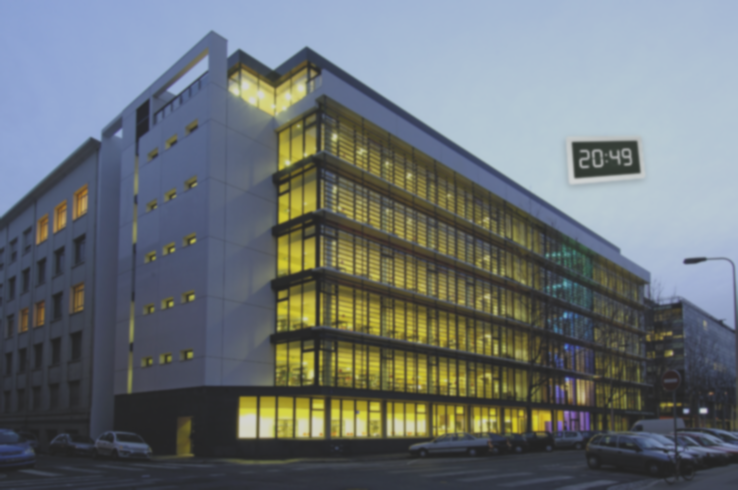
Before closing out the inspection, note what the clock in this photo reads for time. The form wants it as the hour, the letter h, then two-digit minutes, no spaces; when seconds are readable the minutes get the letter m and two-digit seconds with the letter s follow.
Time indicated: 20h49
